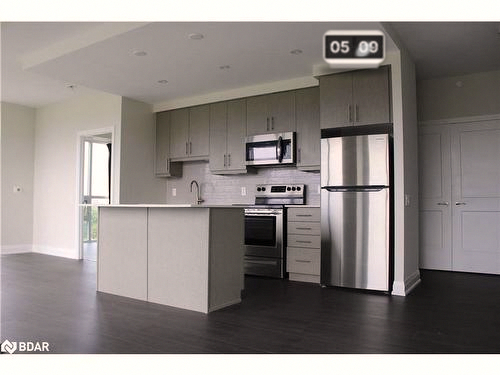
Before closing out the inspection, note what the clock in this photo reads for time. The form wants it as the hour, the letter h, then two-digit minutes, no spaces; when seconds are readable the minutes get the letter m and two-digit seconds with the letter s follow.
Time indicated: 5h09
